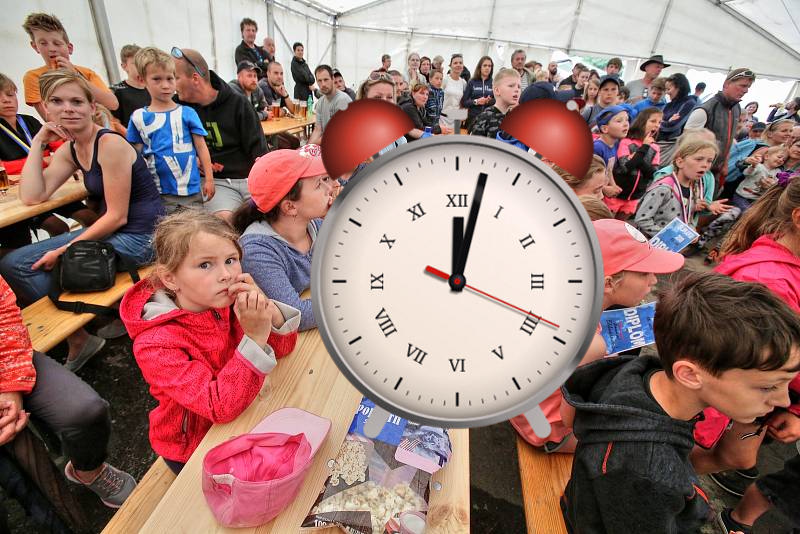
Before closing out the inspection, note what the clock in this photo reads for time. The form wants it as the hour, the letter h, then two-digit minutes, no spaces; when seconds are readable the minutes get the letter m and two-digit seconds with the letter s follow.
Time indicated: 12h02m19s
